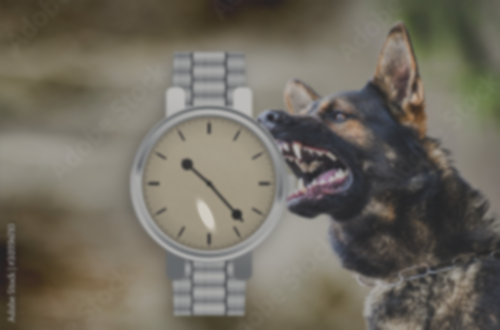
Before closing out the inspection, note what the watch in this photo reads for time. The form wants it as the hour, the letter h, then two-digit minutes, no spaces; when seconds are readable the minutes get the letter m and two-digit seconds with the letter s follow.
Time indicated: 10h23
